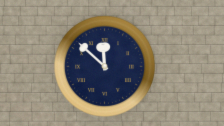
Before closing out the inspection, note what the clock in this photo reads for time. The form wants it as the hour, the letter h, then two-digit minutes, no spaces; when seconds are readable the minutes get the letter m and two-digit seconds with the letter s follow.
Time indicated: 11h52
